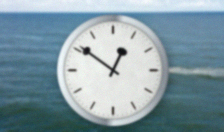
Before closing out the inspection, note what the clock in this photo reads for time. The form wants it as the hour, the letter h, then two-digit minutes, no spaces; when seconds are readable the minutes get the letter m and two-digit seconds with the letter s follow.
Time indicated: 12h51
